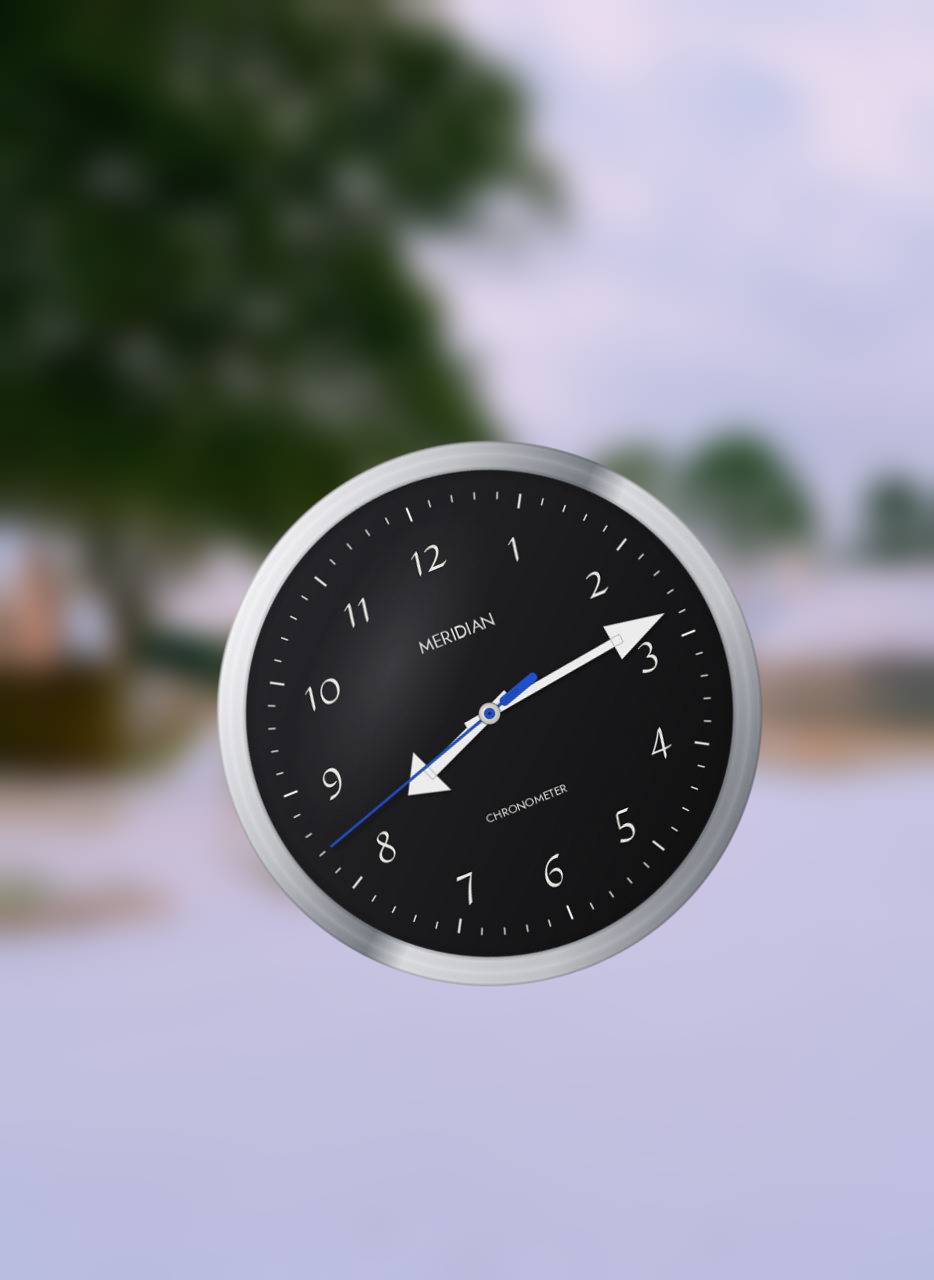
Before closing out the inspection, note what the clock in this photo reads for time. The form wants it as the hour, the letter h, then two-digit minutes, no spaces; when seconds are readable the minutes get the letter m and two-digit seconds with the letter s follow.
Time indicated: 8h13m42s
